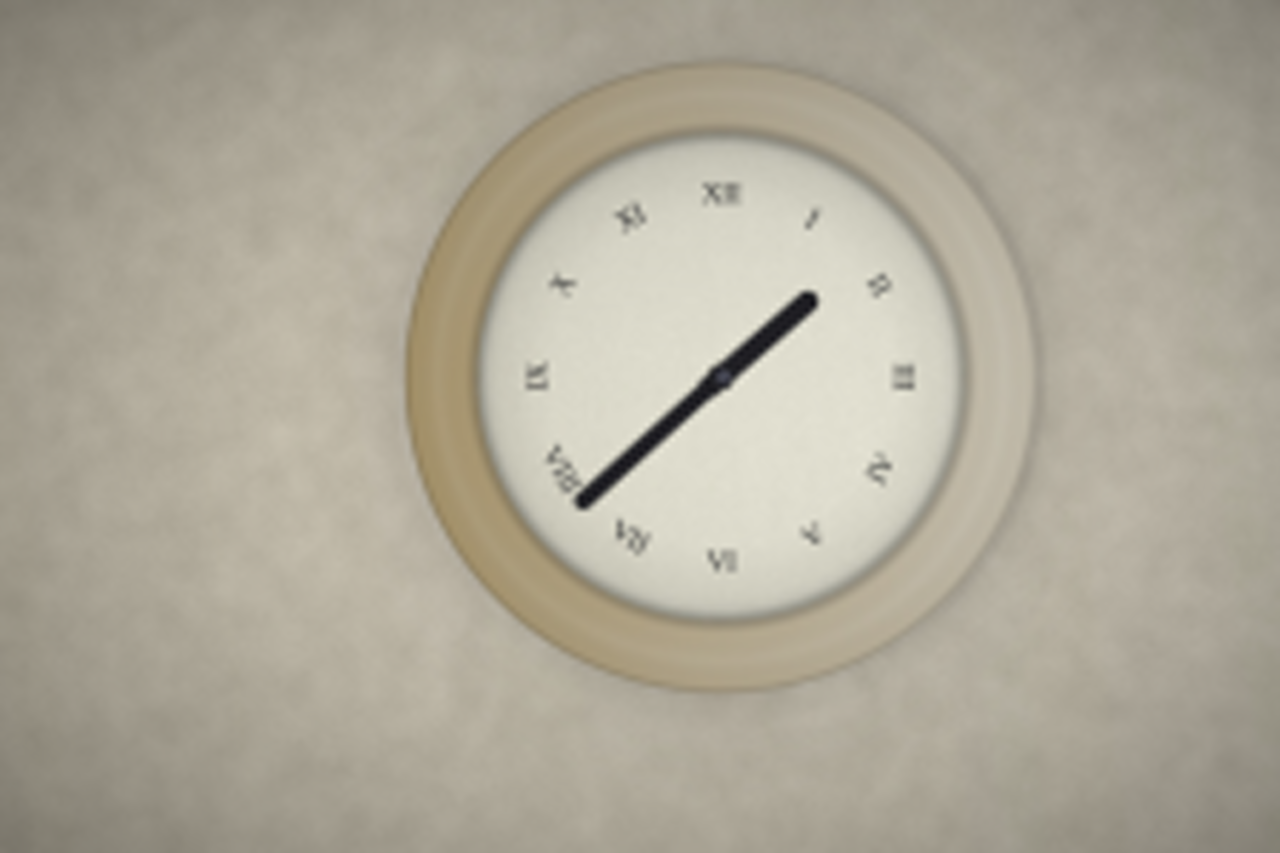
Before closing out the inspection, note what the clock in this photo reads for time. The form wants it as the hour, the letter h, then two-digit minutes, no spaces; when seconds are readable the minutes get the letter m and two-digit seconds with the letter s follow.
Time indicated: 1h38
